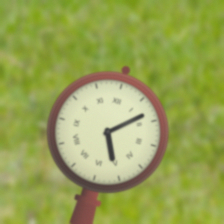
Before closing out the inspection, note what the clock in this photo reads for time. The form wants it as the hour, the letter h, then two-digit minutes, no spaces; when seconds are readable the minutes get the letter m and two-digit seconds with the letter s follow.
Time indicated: 5h08
